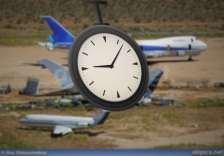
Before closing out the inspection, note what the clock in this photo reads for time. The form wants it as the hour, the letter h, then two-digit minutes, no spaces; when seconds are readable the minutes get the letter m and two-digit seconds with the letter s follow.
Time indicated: 9h07
